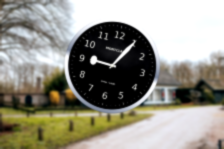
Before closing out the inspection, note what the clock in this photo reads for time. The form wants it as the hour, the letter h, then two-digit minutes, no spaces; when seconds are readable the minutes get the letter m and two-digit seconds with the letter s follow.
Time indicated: 9h05
